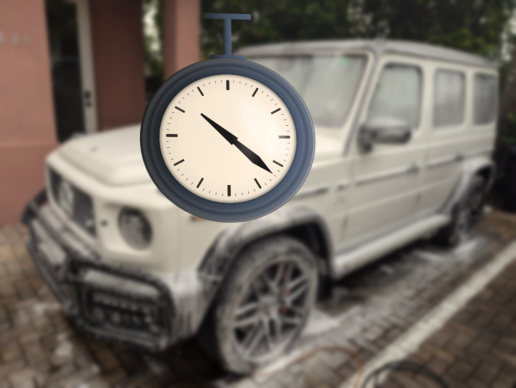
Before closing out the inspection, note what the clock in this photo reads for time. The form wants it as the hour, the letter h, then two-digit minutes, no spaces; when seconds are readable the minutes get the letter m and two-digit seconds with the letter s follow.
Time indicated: 10h22
